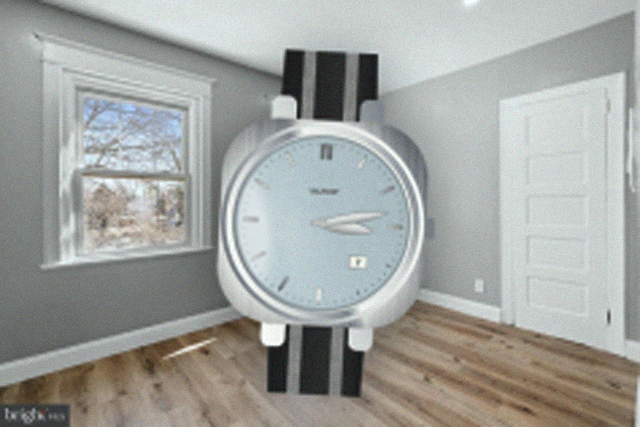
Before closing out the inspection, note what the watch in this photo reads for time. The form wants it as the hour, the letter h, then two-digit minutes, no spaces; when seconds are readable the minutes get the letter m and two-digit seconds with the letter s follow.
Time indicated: 3h13
